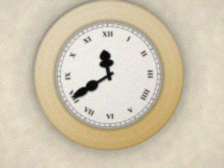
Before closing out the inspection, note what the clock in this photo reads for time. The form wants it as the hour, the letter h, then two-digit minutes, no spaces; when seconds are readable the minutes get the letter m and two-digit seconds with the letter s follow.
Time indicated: 11h40
